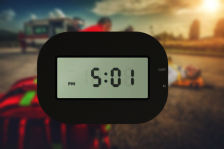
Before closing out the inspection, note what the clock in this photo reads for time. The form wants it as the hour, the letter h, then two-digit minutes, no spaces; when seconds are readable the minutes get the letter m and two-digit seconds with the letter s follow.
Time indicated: 5h01
